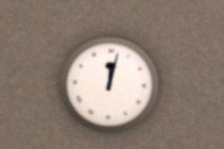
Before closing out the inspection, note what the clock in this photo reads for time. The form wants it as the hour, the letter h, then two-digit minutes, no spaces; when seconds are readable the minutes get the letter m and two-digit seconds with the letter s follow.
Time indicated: 12h02
